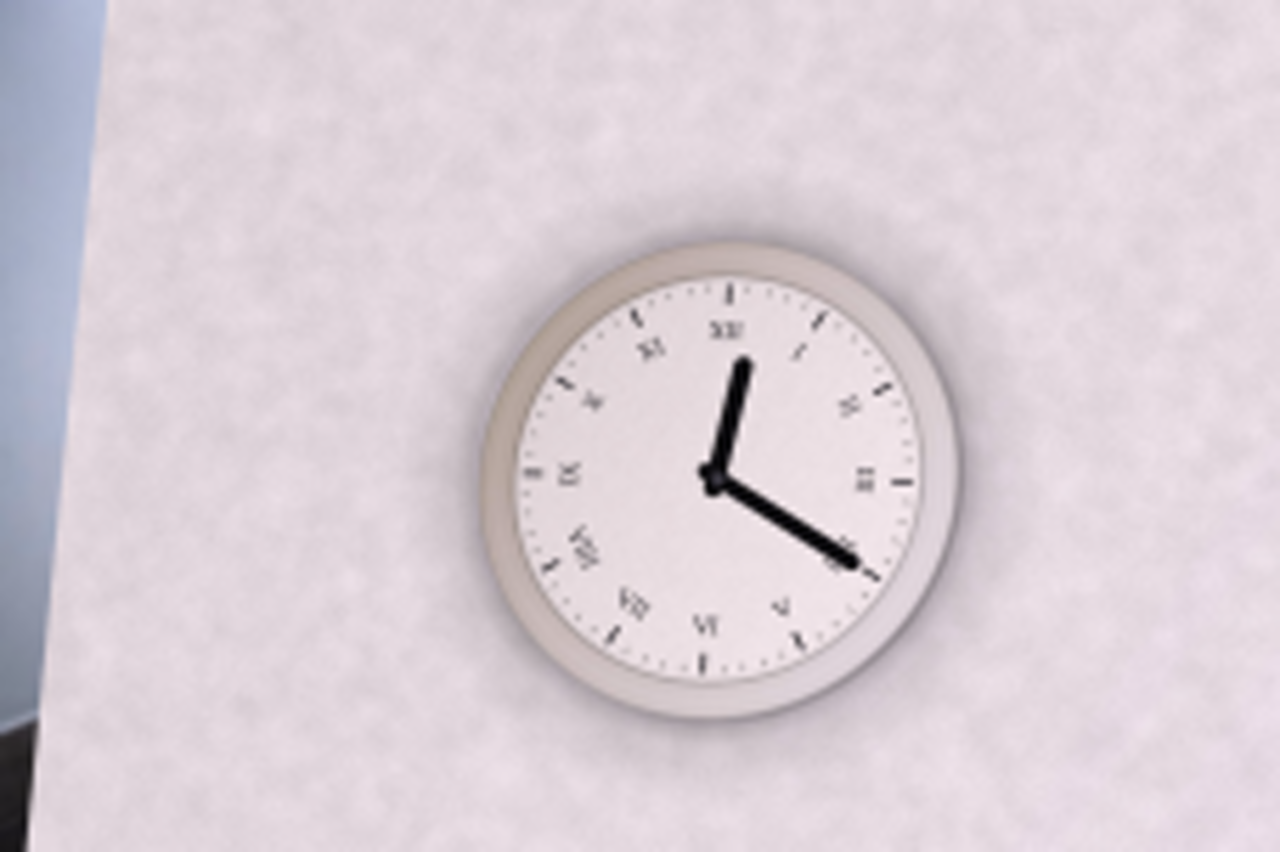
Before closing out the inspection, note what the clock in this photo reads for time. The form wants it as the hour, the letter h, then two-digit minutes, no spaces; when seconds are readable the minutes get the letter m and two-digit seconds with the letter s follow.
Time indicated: 12h20
